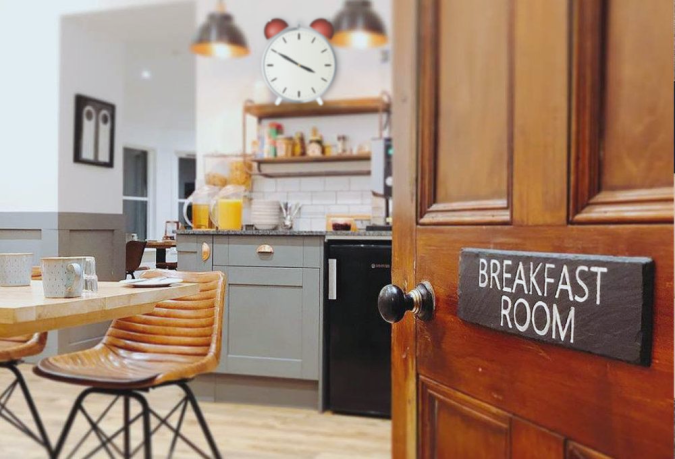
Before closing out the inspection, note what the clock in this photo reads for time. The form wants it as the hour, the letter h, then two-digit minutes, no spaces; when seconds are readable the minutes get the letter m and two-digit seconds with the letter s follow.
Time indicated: 3h50
